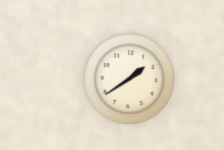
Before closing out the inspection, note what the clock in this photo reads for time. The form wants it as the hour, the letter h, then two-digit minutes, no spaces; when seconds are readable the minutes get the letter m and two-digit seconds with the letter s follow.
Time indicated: 1h39
